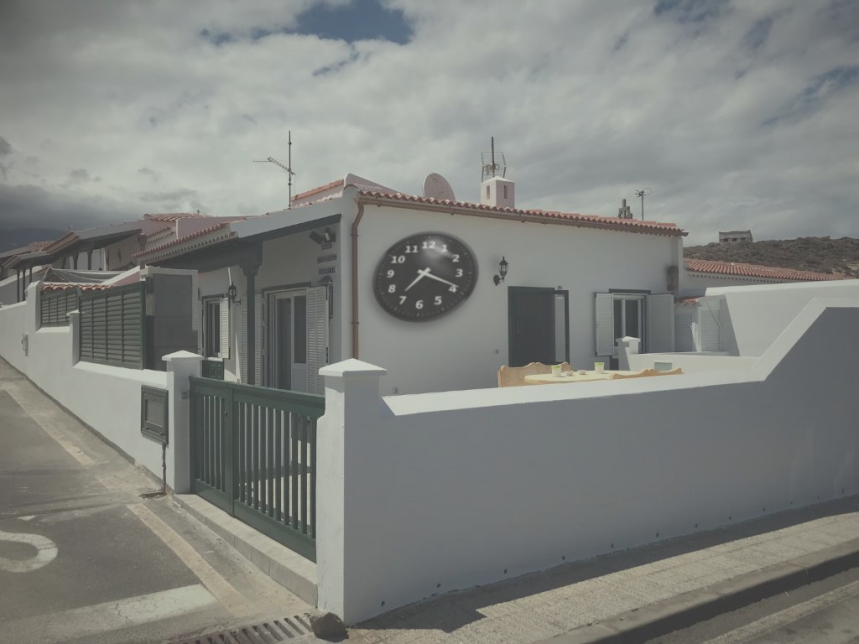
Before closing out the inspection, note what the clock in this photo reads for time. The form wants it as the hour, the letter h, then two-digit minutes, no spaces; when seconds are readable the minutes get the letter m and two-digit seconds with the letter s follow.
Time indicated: 7h19
